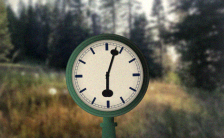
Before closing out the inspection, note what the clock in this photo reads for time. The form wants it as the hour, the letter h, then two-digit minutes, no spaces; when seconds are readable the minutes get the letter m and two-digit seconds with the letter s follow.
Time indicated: 6h03
